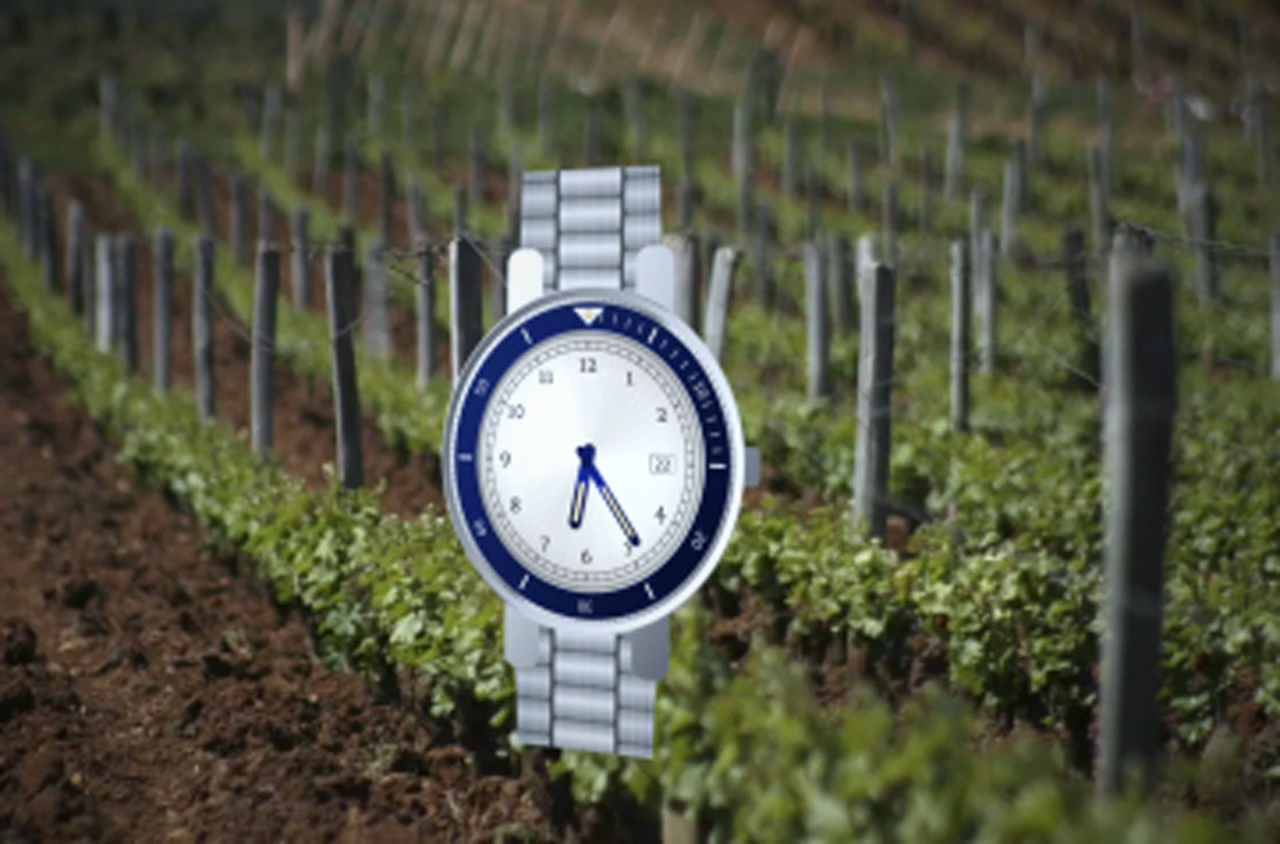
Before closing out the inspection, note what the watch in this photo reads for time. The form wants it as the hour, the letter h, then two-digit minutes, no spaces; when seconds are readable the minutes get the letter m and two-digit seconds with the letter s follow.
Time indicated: 6h24
